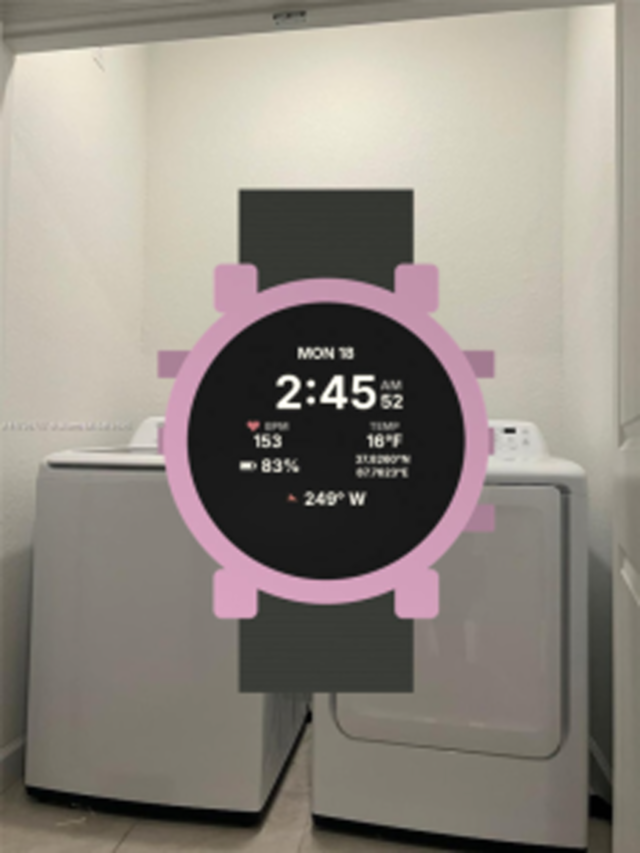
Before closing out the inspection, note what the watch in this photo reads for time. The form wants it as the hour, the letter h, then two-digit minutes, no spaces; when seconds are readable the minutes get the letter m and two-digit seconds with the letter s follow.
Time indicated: 2h45
